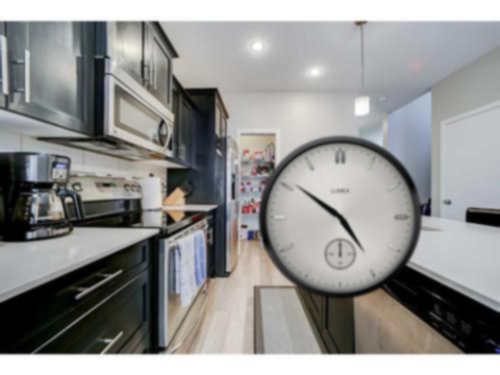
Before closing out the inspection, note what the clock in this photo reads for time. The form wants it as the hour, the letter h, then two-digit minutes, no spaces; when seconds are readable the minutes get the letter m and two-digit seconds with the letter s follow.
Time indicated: 4h51
